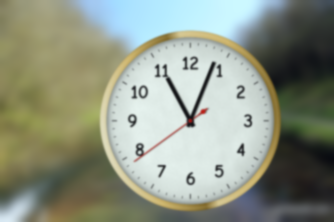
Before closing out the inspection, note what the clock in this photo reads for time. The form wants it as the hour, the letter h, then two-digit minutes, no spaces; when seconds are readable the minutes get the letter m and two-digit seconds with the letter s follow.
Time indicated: 11h03m39s
